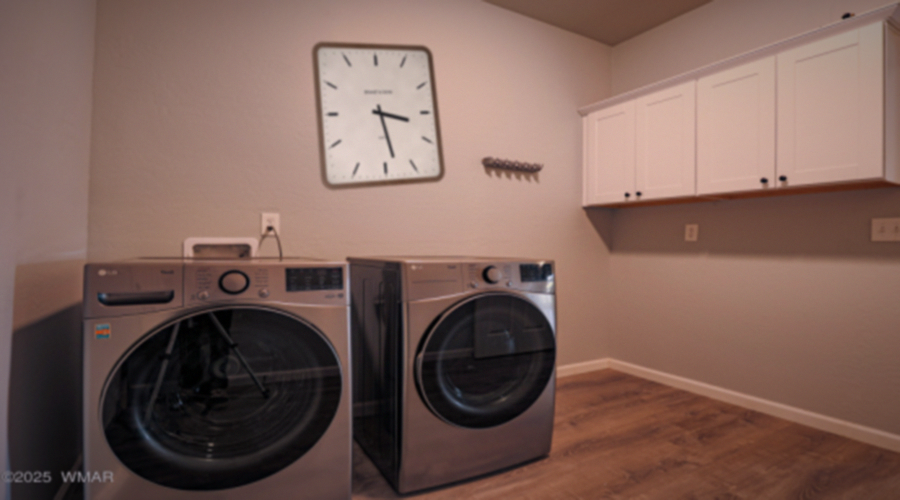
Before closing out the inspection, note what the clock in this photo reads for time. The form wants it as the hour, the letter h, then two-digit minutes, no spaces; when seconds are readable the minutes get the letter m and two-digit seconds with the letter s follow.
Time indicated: 3h28
